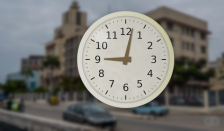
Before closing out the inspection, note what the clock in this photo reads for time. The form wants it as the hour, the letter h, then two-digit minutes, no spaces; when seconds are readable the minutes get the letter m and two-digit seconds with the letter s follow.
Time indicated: 9h02
